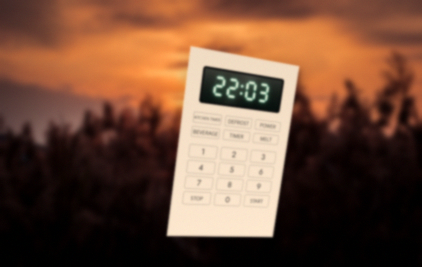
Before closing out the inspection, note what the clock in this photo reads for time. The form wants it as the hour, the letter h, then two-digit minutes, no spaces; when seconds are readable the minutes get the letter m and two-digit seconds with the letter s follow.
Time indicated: 22h03
